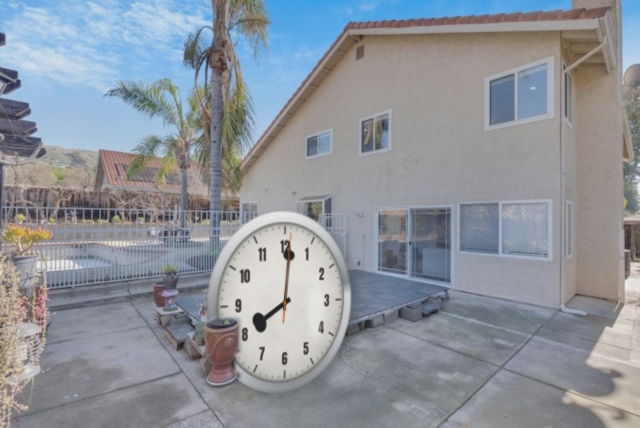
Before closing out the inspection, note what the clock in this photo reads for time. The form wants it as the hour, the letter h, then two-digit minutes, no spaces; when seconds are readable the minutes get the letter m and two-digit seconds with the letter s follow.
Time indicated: 8h01m01s
